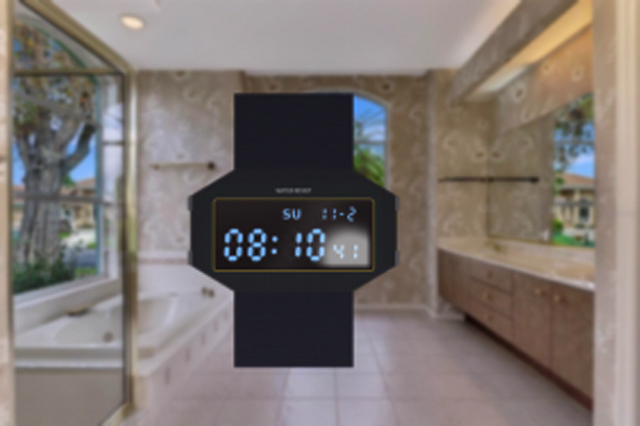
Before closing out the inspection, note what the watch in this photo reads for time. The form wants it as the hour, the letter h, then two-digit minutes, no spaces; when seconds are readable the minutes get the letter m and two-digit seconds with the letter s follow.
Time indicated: 8h10m41s
